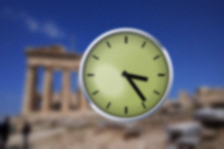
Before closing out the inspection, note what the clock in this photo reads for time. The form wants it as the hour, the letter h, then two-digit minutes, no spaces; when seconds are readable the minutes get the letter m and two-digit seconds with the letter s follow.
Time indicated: 3h24
